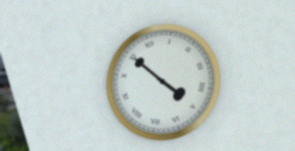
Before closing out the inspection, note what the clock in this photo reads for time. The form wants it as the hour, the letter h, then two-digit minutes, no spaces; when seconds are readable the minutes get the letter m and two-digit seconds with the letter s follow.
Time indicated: 4h55
